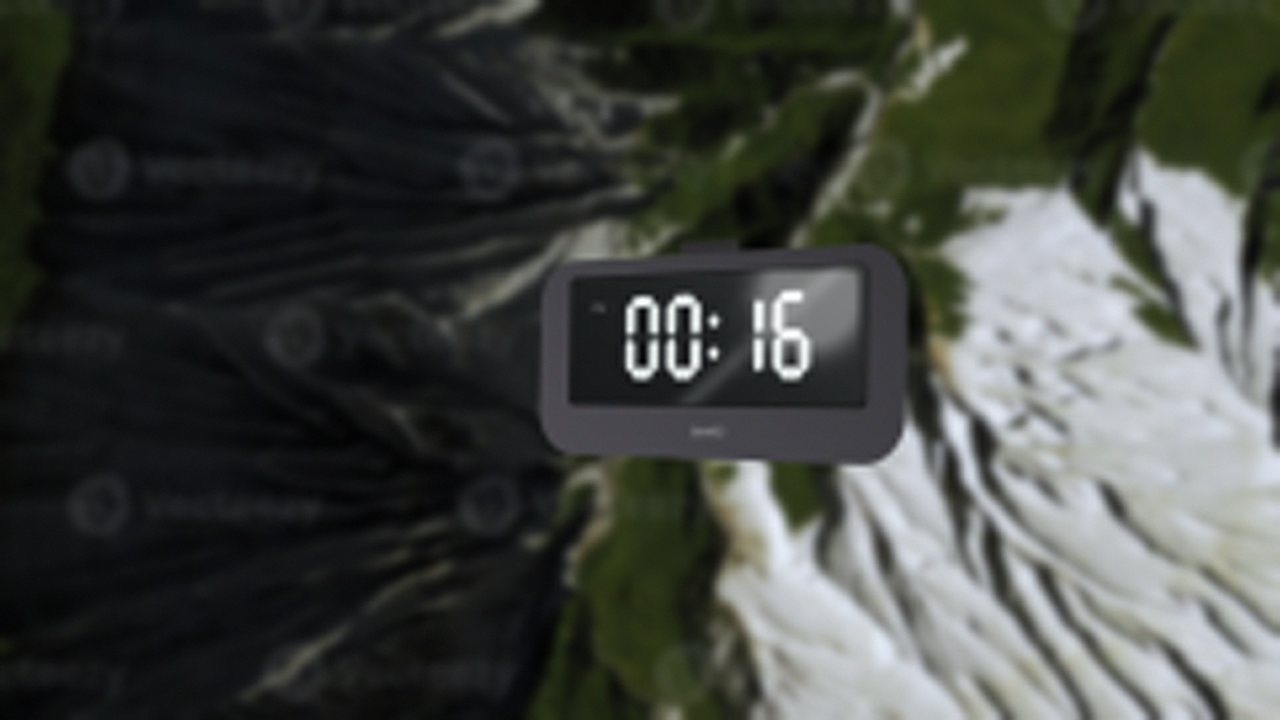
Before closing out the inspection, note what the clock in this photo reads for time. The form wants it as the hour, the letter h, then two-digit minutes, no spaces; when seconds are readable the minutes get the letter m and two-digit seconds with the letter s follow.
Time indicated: 0h16
